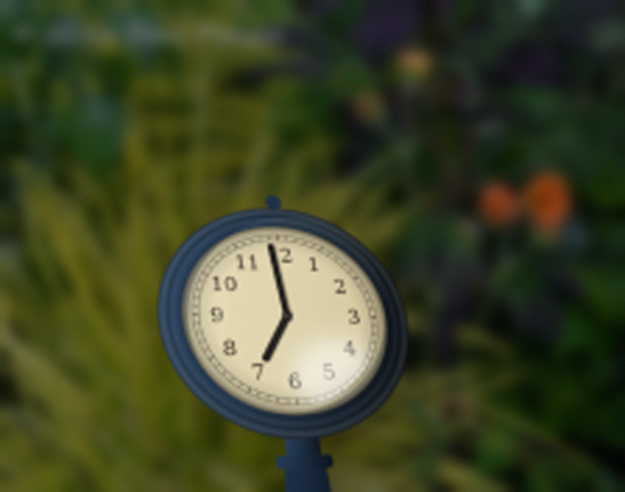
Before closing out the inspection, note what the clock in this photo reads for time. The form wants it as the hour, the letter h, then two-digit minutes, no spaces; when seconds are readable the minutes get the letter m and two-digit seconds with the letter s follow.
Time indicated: 6h59
